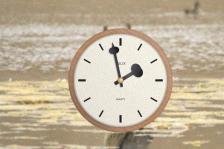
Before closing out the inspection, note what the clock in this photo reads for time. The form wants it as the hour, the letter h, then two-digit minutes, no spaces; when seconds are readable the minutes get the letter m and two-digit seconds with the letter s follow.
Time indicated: 1h58
